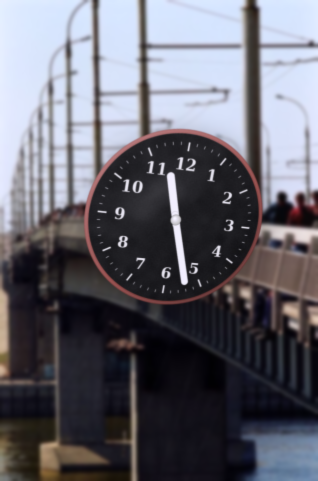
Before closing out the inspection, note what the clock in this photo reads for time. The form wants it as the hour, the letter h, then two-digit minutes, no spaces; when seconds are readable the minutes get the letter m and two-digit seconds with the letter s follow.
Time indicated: 11h27
